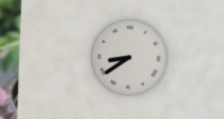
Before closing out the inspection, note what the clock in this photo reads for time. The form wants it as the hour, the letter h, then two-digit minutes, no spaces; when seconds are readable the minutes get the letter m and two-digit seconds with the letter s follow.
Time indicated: 8h39
